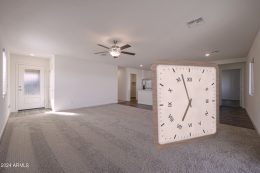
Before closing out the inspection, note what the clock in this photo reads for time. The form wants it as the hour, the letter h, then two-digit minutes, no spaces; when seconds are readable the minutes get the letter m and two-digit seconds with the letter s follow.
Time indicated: 6h57
